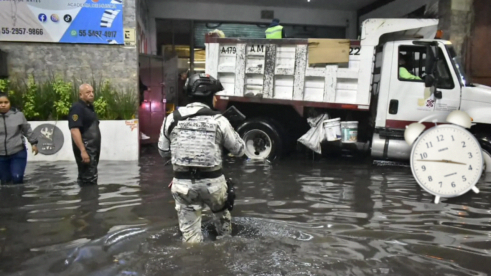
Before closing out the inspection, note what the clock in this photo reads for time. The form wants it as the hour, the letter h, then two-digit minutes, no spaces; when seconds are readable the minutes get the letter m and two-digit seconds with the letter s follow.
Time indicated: 3h48
